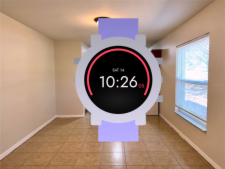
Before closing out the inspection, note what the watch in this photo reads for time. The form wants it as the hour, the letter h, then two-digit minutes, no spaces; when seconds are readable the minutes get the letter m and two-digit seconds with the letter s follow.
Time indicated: 10h26
